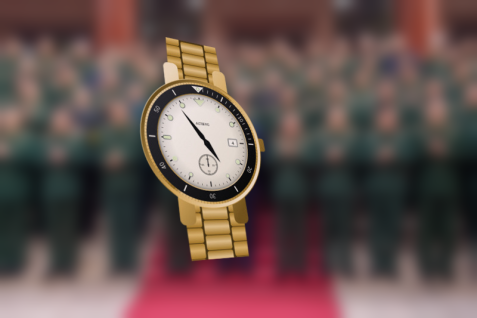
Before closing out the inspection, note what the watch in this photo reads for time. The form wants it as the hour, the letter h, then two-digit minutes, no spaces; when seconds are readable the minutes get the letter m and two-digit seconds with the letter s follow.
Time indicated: 4h54
